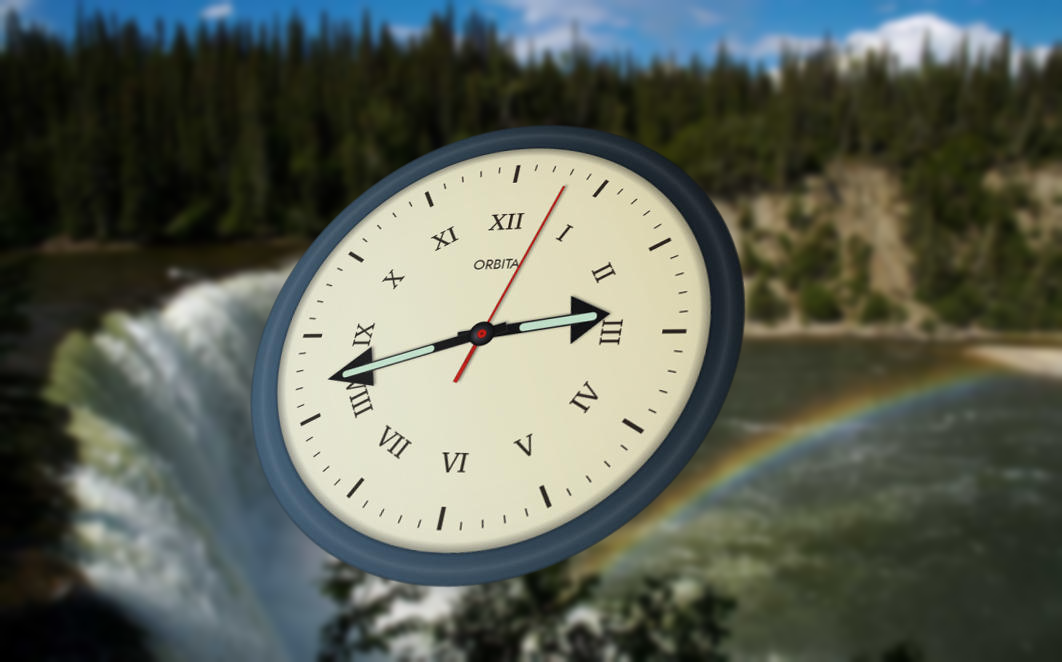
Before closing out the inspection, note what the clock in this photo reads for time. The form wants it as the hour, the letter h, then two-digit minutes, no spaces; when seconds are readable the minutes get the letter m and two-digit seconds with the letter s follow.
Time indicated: 2h42m03s
